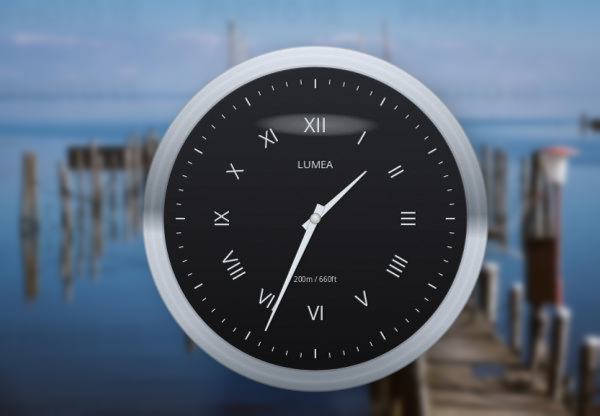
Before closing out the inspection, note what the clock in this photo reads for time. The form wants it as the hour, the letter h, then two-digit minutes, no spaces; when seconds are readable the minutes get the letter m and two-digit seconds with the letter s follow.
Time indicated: 1h34
